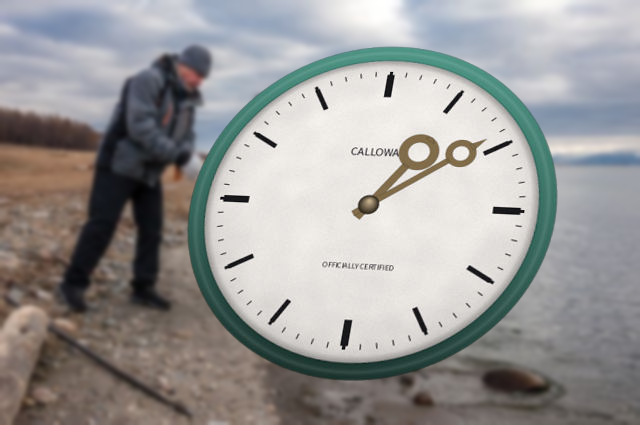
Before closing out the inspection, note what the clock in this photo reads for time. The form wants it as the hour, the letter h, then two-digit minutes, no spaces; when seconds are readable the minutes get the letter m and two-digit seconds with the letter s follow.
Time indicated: 1h09
